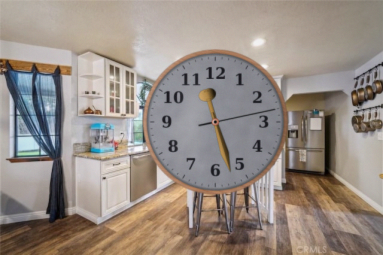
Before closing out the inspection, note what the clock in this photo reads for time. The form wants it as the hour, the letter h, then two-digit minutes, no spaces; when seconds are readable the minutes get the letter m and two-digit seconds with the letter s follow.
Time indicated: 11h27m13s
